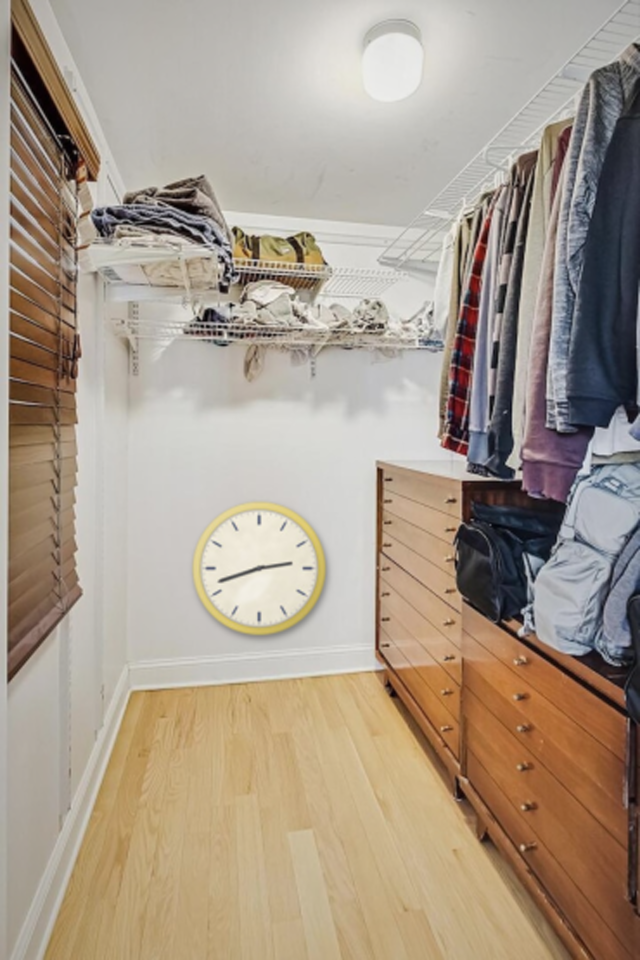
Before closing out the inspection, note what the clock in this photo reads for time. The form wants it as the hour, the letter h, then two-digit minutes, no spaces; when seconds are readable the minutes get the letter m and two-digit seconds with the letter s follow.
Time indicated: 2h42
